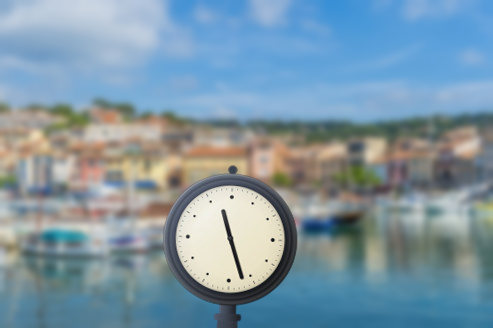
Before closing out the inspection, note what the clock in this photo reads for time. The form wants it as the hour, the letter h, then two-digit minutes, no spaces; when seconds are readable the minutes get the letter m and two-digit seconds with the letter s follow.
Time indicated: 11h27
